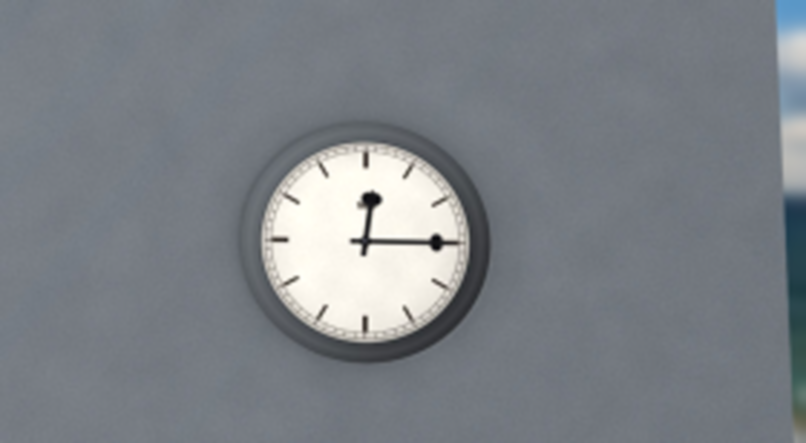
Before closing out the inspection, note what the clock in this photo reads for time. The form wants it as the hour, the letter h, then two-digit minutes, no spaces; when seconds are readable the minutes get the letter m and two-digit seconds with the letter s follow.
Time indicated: 12h15
